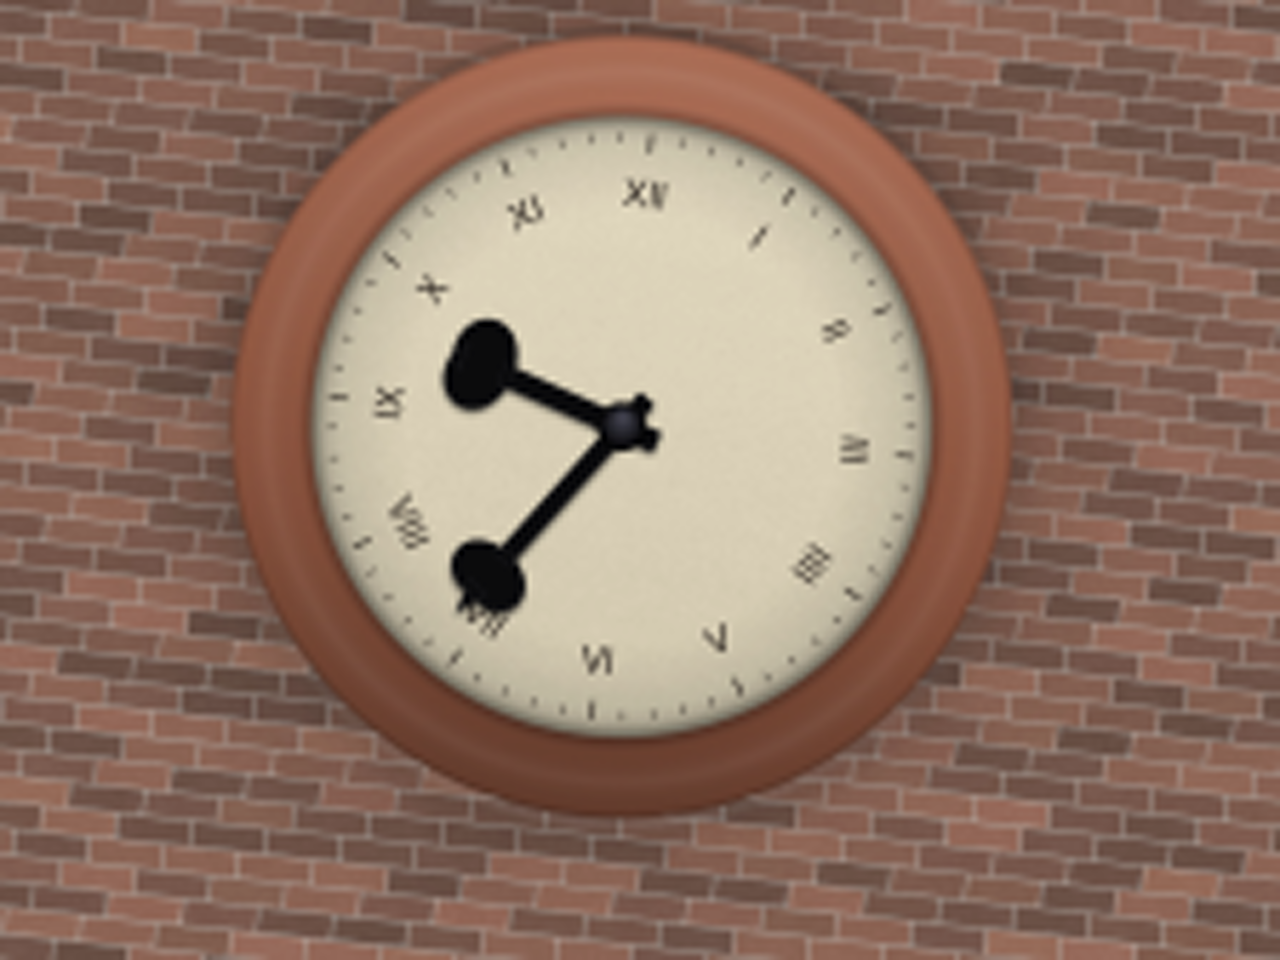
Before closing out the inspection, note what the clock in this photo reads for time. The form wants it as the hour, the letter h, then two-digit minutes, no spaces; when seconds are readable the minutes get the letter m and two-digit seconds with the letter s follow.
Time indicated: 9h36
